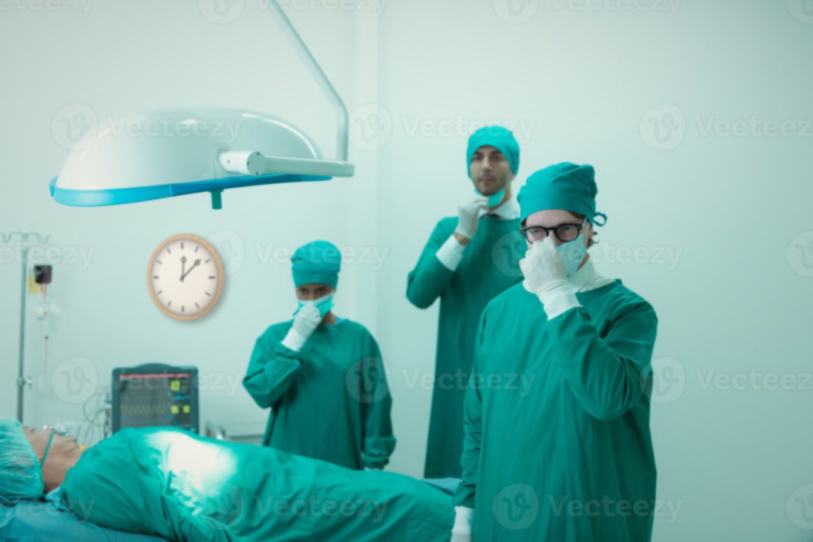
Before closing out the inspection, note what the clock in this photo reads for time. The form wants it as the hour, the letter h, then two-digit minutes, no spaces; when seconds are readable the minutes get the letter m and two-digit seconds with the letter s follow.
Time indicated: 12h08
